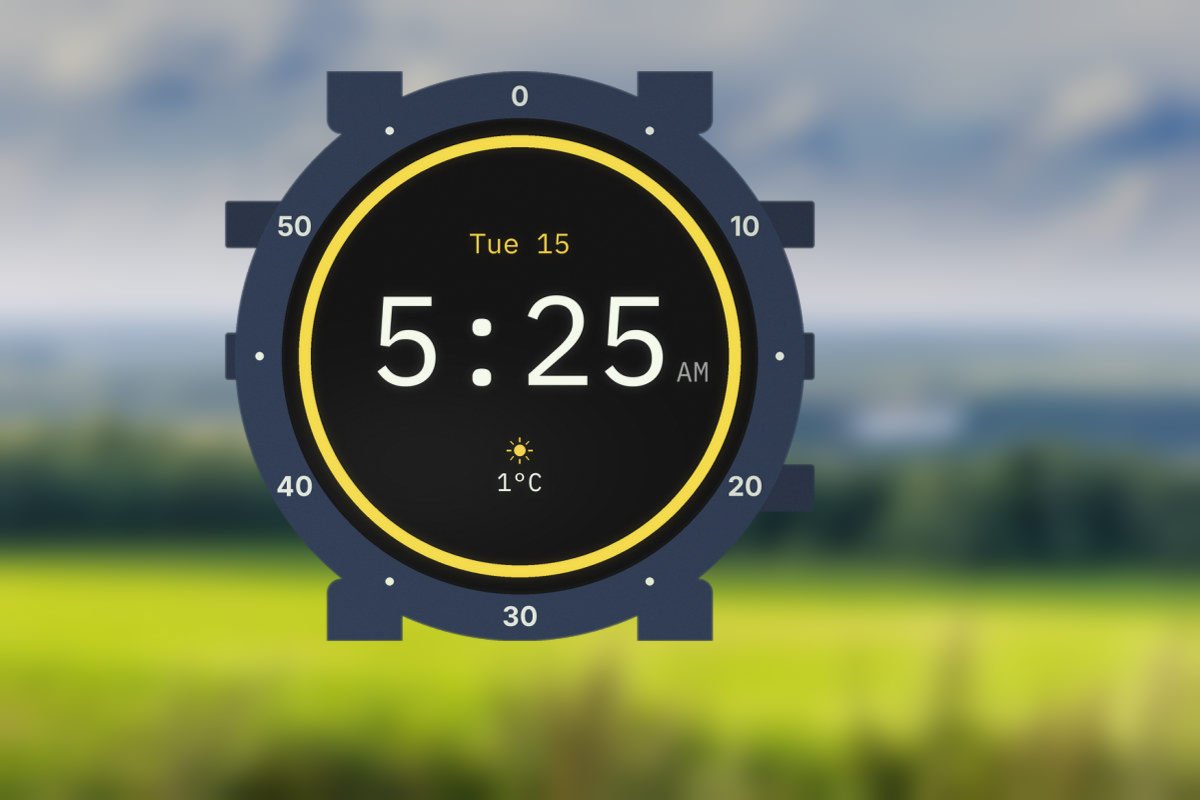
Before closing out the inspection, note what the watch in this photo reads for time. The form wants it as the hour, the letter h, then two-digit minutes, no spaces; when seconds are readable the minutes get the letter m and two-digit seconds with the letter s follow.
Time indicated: 5h25
